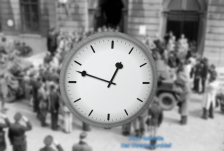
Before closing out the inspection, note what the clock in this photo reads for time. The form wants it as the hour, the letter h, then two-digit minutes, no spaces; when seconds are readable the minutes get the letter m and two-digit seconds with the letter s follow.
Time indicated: 12h48
